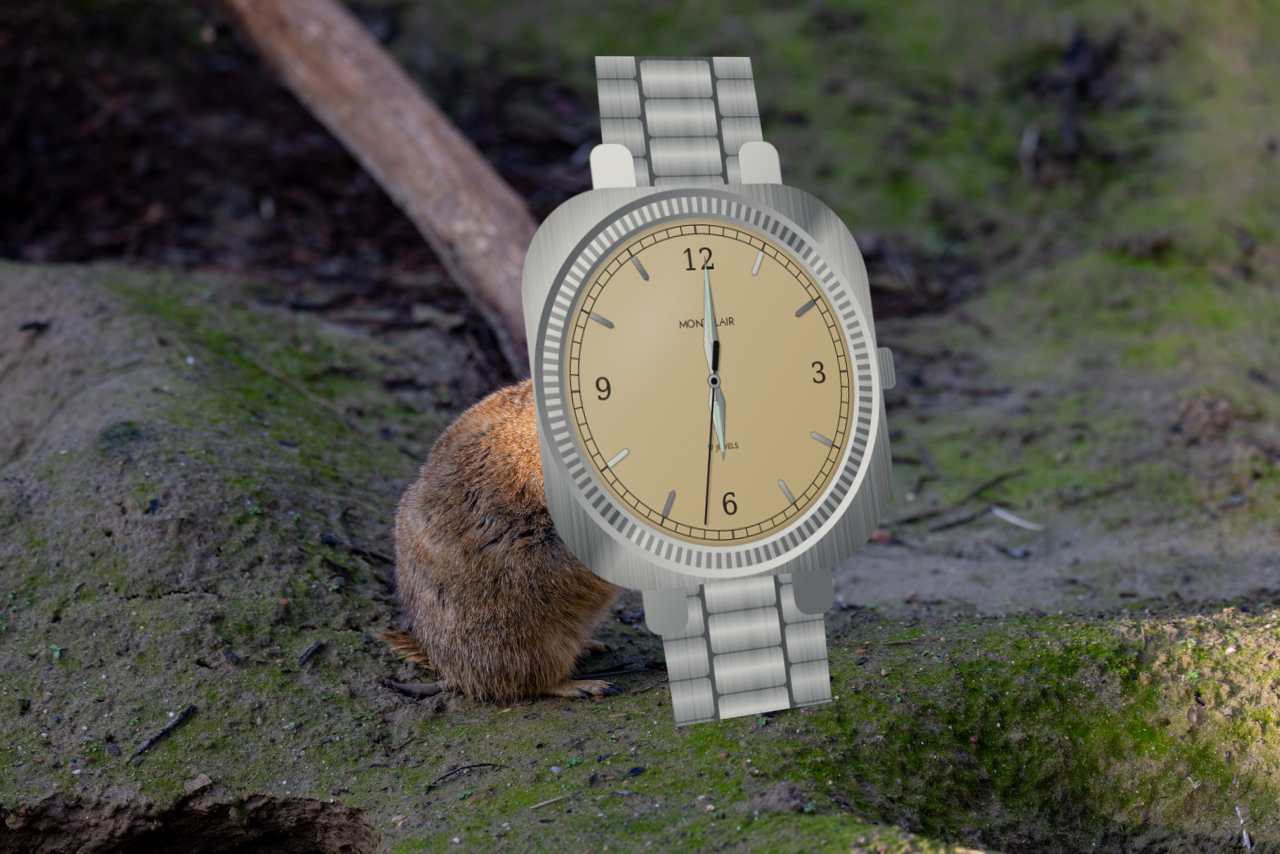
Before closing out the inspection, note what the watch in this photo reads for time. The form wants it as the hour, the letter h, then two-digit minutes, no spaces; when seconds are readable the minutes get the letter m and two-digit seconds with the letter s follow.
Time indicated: 6h00m32s
